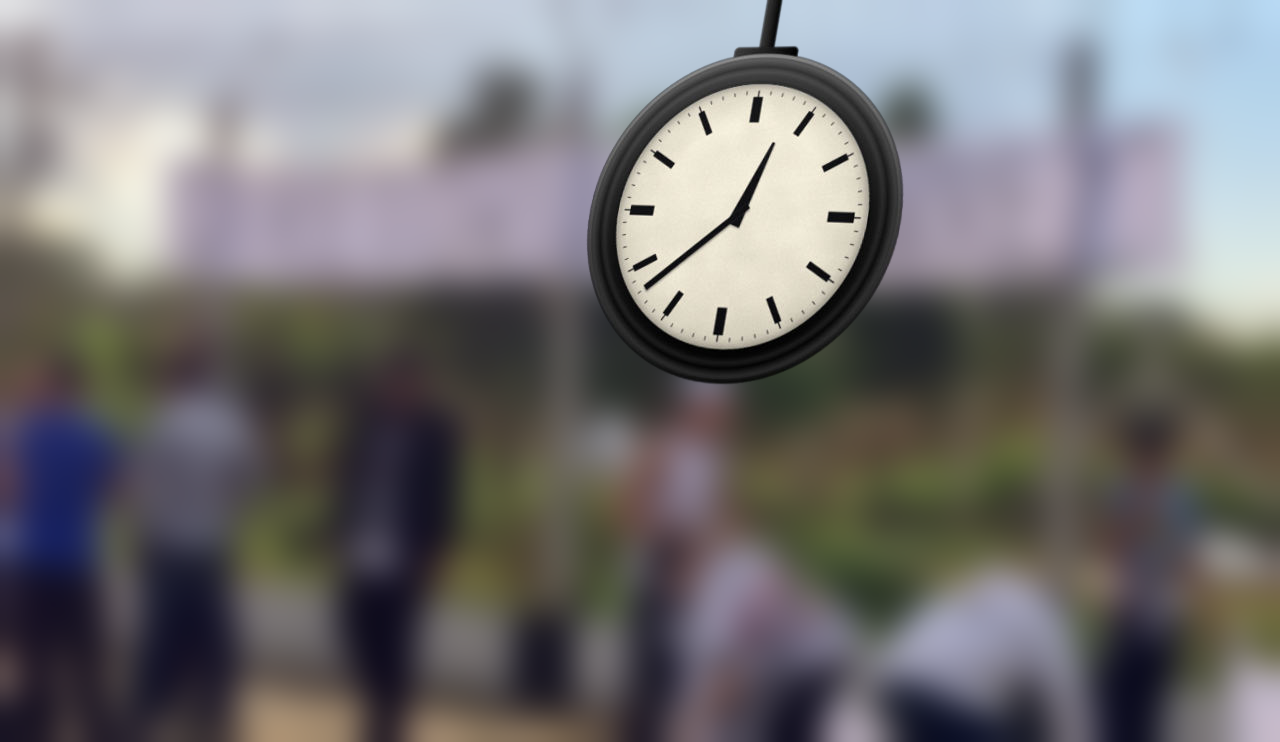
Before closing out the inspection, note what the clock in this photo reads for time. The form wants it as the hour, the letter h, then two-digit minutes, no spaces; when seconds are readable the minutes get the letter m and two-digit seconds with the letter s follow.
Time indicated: 12h38
